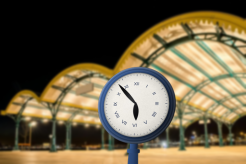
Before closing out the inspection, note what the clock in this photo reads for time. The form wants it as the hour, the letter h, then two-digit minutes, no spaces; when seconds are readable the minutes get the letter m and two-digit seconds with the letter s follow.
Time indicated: 5h53
